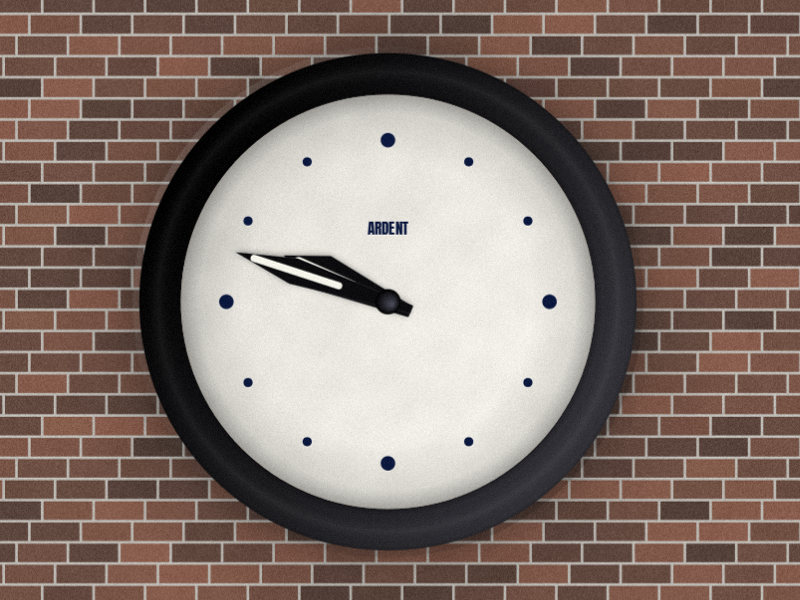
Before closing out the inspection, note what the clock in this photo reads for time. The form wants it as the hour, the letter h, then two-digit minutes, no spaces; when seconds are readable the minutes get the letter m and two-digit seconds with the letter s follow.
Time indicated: 9h48
